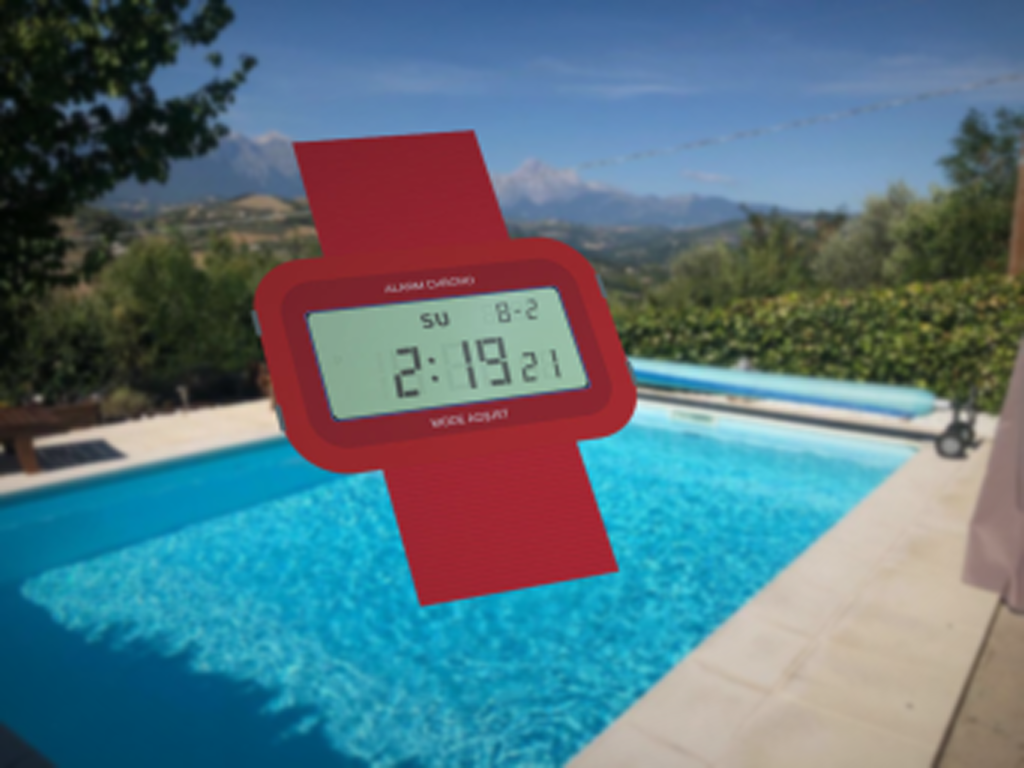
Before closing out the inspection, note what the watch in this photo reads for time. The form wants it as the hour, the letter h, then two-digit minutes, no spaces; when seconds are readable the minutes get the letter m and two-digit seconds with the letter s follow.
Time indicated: 2h19m21s
